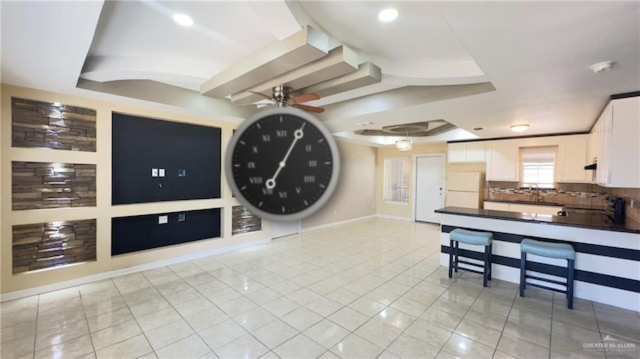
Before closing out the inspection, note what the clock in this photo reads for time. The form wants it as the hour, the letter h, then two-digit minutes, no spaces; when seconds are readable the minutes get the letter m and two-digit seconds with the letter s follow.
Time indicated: 7h05
